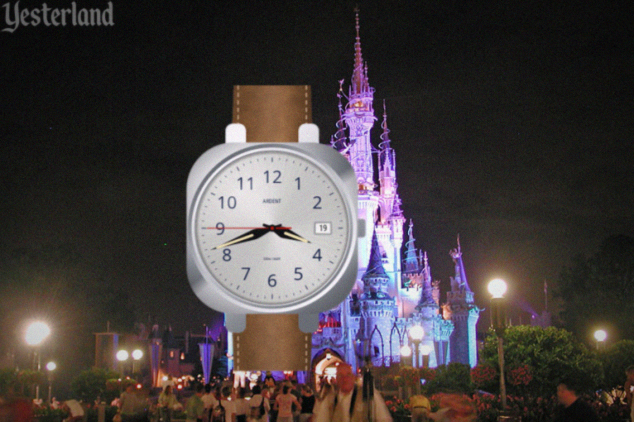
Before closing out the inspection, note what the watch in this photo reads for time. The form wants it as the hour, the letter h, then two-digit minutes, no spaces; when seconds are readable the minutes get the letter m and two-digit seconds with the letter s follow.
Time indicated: 3h41m45s
